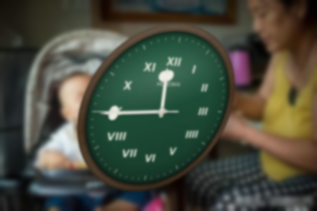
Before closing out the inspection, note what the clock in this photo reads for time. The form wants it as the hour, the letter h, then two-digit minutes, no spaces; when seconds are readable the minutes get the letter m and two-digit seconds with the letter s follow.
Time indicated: 11h44m45s
